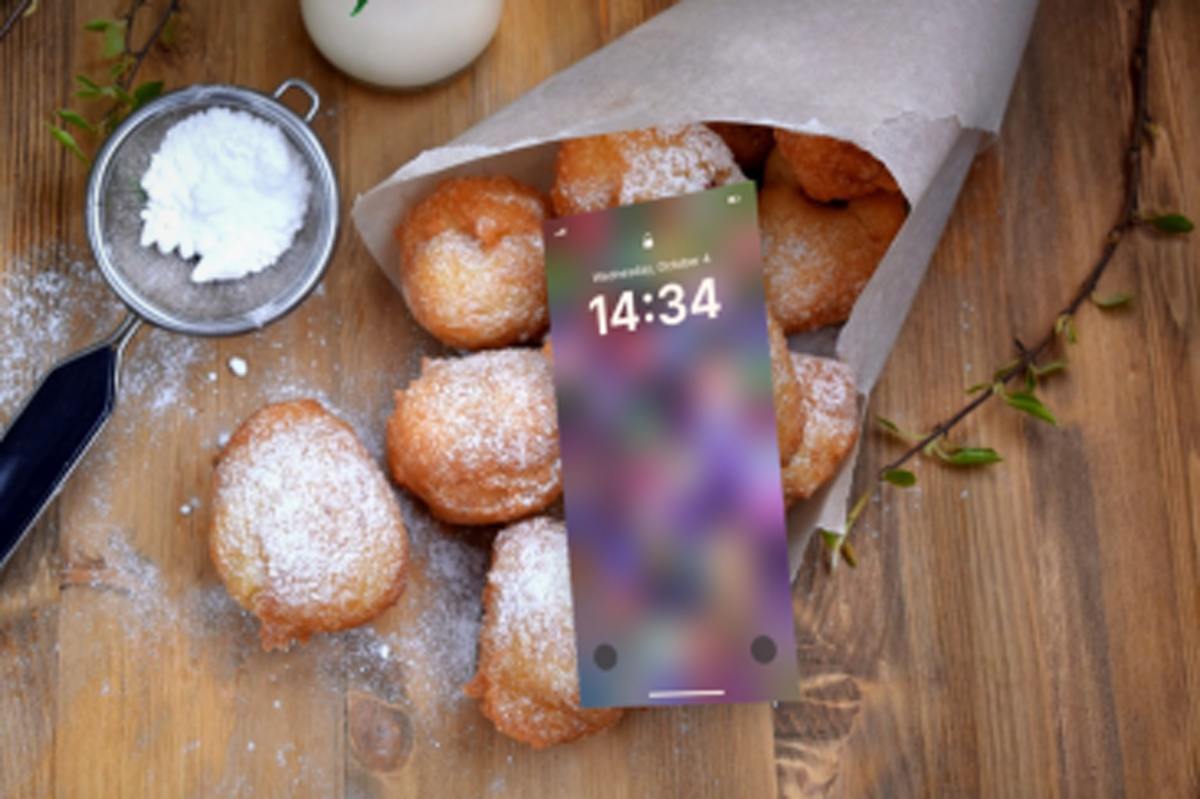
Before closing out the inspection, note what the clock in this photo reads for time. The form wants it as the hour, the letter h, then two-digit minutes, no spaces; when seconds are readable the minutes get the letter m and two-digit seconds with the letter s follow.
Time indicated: 14h34
